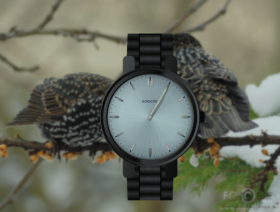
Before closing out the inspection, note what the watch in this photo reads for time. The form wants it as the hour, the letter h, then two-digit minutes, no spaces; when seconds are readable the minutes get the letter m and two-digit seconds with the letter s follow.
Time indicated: 1h05
